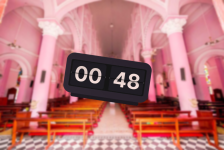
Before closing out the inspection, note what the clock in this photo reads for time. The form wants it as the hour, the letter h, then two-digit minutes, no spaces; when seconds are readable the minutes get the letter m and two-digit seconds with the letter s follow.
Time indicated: 0h48
